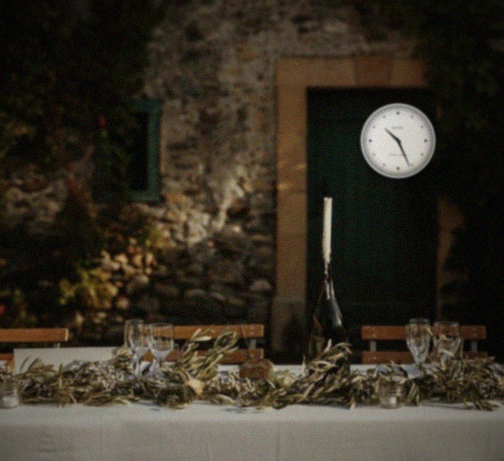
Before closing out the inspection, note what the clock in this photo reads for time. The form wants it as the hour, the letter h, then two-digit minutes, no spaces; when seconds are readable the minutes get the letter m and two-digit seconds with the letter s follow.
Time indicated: 10h26
